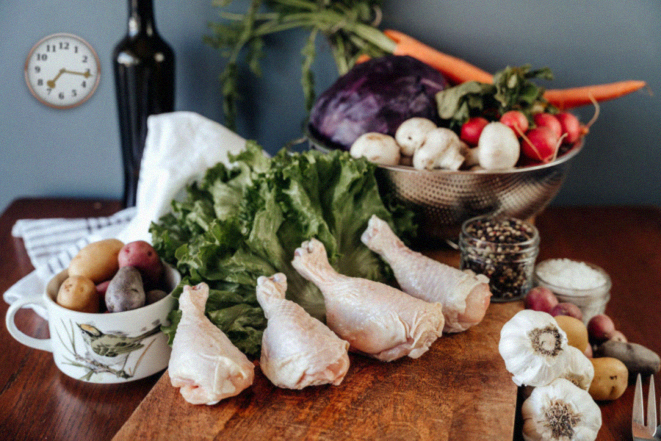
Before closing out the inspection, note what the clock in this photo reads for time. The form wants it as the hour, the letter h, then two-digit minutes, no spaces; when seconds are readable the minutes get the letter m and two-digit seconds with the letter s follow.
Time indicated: 7h16
